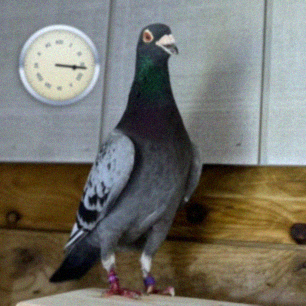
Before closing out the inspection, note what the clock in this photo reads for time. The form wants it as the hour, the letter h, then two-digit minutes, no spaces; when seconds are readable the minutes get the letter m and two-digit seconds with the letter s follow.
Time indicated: 3h16
